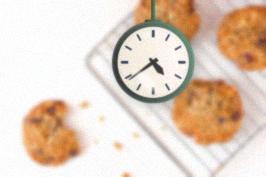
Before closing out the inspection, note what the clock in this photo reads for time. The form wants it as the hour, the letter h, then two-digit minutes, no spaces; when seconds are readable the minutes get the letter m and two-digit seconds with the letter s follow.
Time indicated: 4h39
